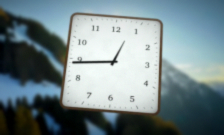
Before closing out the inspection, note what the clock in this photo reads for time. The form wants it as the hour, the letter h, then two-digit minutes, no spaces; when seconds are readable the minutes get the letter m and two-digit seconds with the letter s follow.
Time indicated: 12h44
